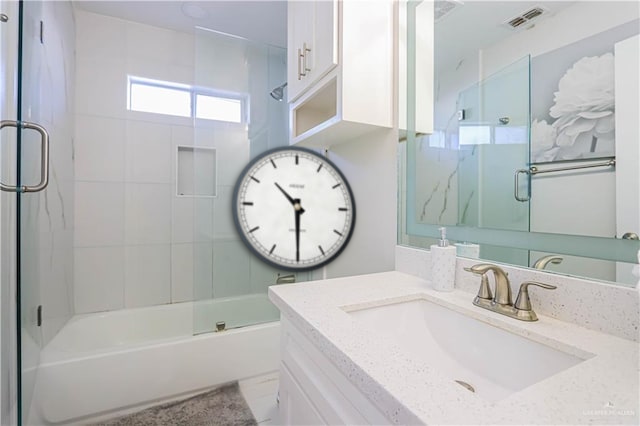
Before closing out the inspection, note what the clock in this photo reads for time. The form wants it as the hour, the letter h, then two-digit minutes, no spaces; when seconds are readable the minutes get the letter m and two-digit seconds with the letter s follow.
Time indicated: 10h30
